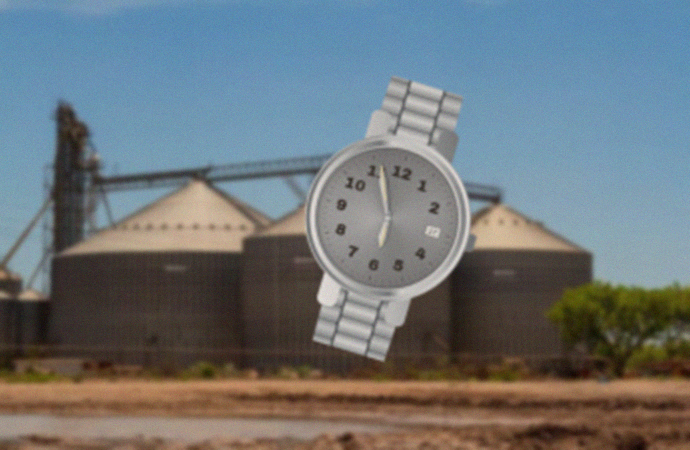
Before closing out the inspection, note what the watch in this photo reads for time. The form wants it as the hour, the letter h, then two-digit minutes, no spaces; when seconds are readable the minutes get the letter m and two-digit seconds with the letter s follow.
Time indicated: 5h56
